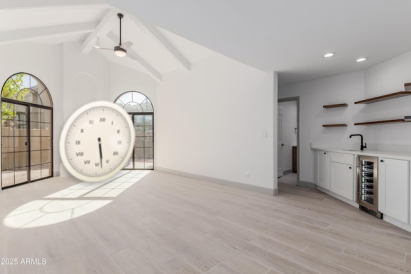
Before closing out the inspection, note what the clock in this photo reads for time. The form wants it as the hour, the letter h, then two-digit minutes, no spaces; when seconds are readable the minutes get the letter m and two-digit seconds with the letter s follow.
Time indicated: 5h28
